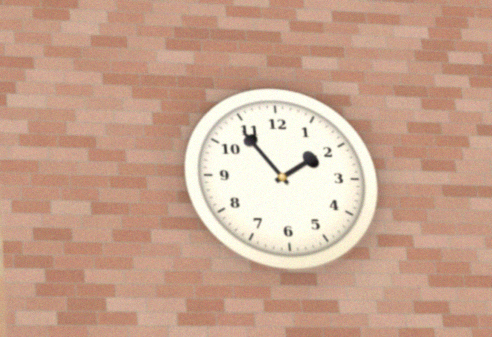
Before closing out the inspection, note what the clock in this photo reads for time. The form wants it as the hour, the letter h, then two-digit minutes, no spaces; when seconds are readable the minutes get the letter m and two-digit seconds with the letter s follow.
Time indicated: 1h54
